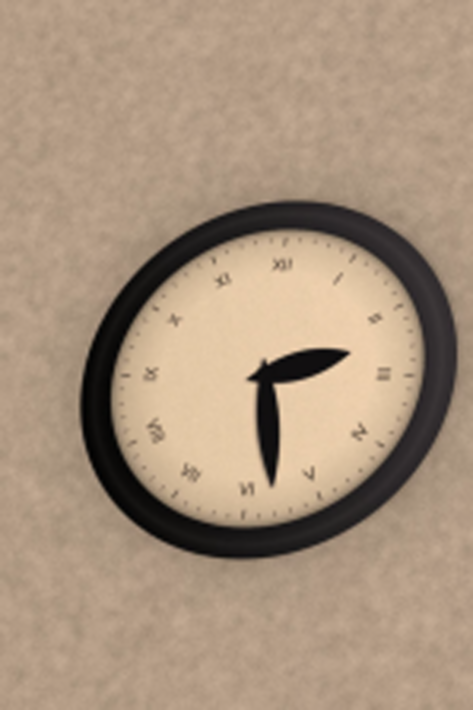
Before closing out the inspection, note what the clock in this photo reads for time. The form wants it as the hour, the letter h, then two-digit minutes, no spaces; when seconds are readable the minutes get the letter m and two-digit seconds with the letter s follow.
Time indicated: 2h28
